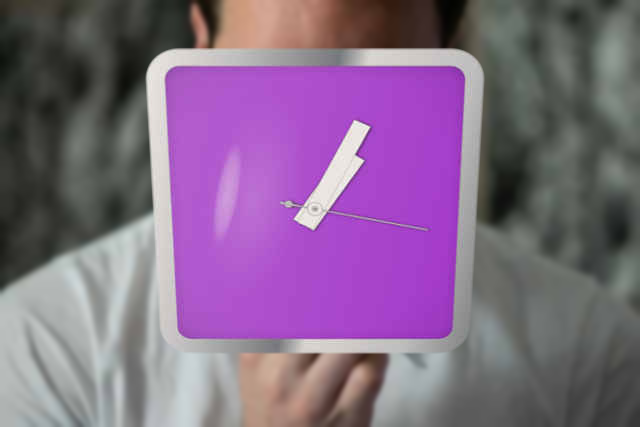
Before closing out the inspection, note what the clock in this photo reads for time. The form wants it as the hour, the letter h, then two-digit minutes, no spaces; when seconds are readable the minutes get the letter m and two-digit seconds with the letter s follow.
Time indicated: 1h04m17s
